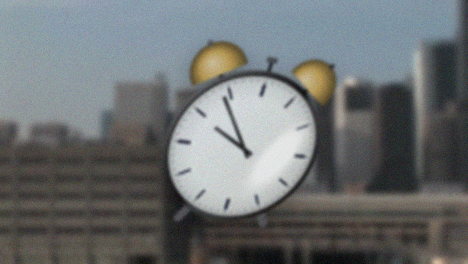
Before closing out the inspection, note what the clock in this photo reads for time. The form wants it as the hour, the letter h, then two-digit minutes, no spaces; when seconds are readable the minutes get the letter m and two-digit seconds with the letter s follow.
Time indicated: 9h54
